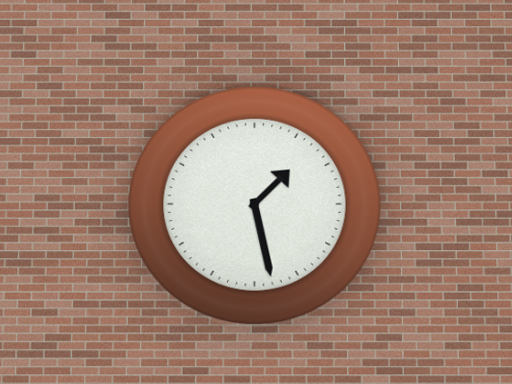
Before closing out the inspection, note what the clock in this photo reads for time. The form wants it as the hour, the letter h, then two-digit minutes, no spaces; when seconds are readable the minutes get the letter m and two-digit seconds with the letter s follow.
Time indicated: 1h28
